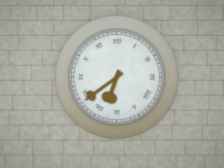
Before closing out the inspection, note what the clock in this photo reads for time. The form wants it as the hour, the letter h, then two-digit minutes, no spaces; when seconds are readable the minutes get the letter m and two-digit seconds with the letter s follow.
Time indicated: 6h39
